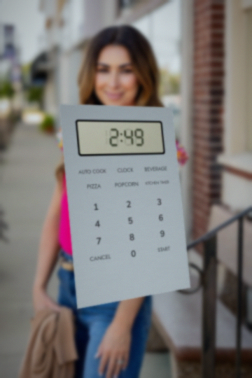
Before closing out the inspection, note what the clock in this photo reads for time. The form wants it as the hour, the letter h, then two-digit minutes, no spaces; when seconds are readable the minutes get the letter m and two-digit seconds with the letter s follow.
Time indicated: 2h49
